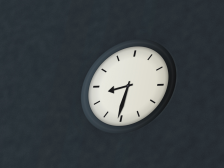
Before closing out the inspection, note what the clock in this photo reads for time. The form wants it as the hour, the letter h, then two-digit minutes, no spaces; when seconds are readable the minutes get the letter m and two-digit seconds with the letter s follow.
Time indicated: 8h31
